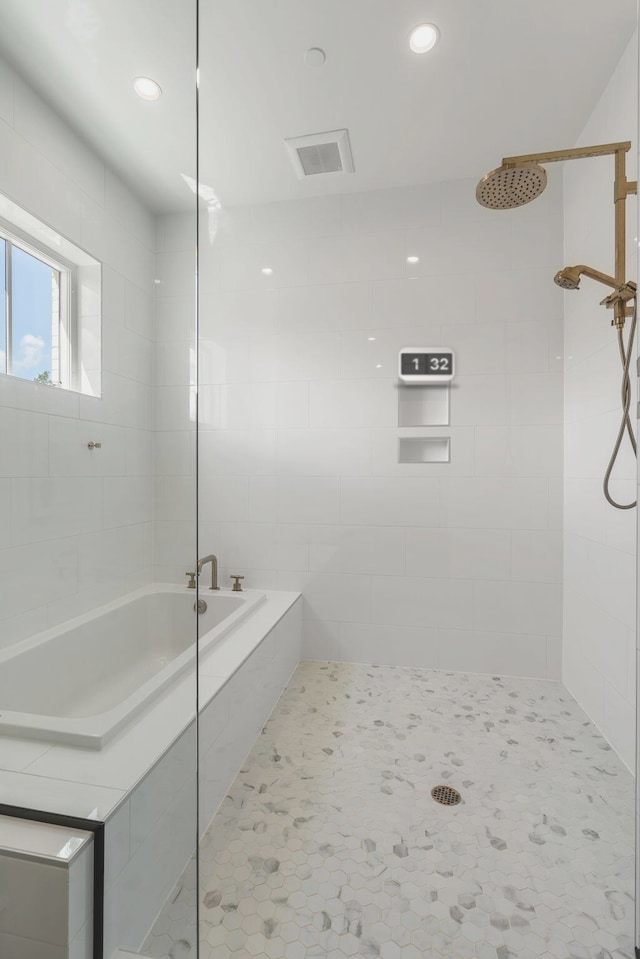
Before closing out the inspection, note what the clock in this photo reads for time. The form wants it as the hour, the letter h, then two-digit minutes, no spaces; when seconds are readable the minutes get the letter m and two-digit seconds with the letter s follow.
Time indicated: 1h32
